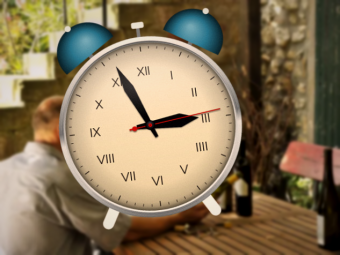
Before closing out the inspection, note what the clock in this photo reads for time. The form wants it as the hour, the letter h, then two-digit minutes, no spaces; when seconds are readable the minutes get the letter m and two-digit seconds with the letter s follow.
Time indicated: 2h56m14s
